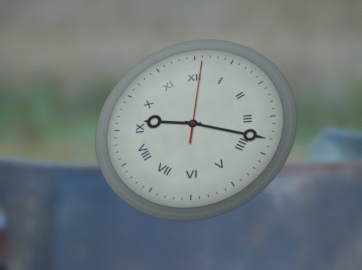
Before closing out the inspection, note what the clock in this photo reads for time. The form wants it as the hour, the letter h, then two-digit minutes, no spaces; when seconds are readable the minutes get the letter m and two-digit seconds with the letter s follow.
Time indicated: 9h18m01s
